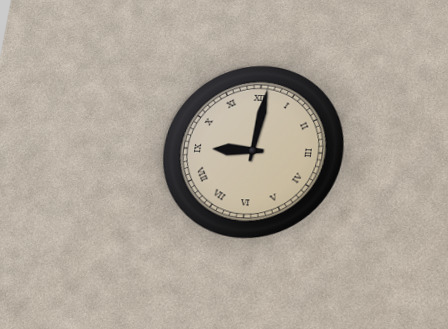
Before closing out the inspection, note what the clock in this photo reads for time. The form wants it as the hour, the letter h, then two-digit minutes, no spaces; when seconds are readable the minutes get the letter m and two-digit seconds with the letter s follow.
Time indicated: 9h01
